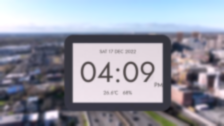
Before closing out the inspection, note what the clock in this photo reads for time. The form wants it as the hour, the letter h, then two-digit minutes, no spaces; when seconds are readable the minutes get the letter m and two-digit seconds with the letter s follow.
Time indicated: 4h09
